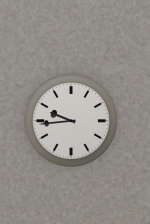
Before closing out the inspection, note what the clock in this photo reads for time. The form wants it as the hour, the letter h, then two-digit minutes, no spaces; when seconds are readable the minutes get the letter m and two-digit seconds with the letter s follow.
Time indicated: 9h44
